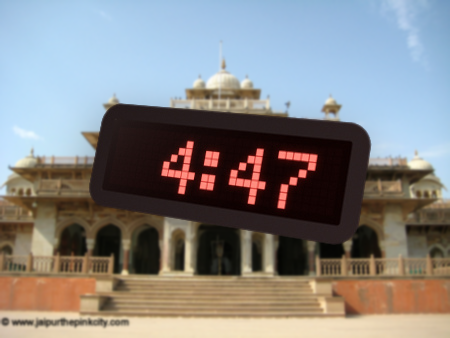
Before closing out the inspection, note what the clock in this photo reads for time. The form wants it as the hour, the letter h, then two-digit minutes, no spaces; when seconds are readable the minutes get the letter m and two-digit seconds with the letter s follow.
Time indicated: 4h47
